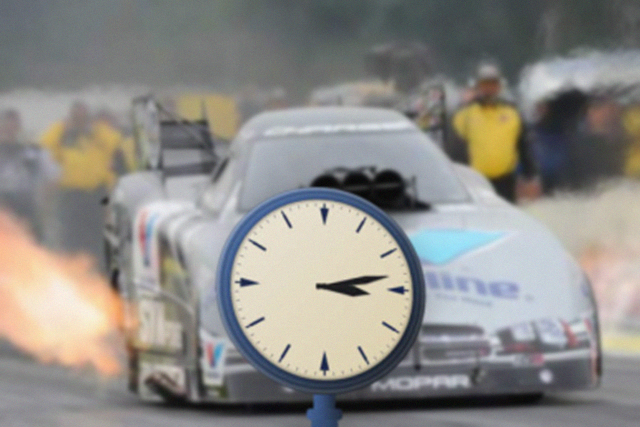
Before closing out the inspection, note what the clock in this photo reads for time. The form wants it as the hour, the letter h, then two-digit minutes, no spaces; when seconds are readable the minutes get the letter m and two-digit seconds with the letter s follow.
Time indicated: 3h13
